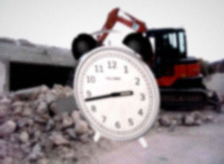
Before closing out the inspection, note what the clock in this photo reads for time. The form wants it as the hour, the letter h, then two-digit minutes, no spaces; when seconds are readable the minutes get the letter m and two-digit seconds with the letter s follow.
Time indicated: 2h43
